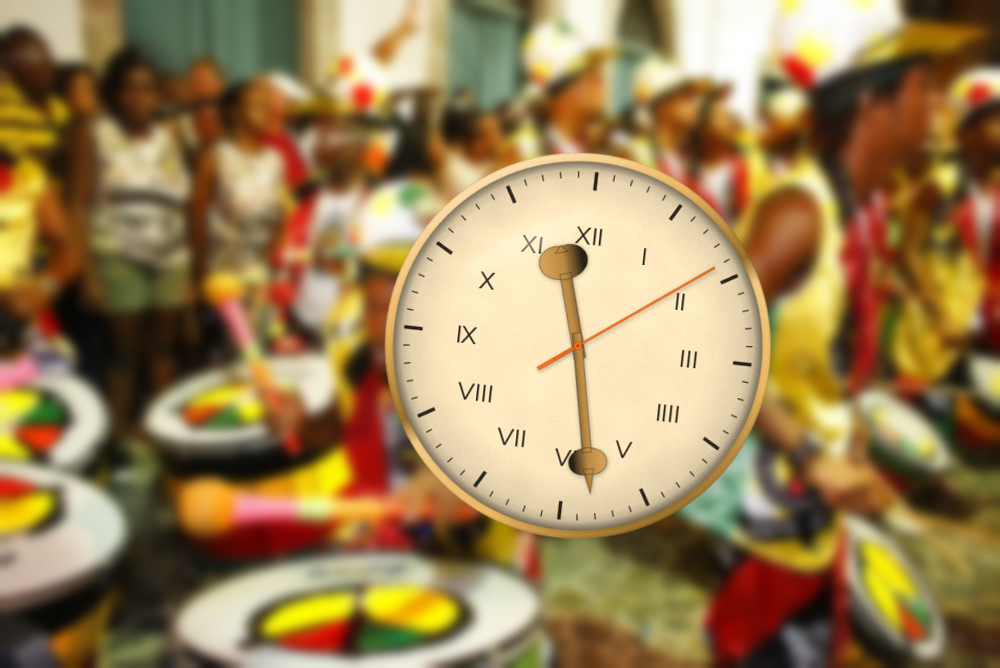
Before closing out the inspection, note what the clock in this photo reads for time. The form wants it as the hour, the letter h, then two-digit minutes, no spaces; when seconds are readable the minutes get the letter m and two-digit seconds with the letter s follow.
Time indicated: 11h28m09s
